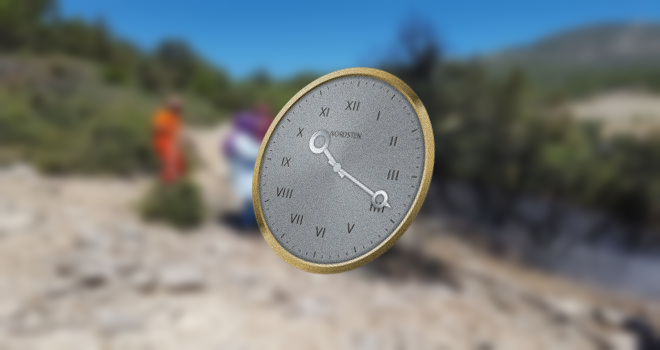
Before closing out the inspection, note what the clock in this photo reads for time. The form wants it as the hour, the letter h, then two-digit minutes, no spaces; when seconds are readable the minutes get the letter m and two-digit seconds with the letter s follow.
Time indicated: 10h19
